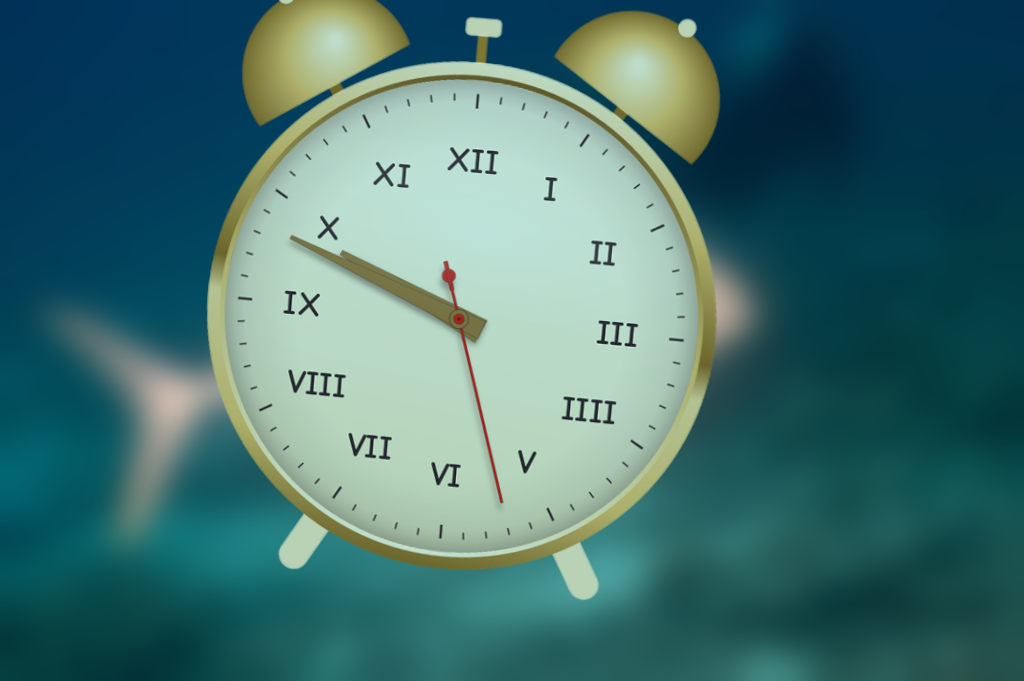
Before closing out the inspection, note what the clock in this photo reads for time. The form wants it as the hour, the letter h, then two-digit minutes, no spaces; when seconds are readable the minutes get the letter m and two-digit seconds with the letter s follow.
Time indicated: 9h48m27s
